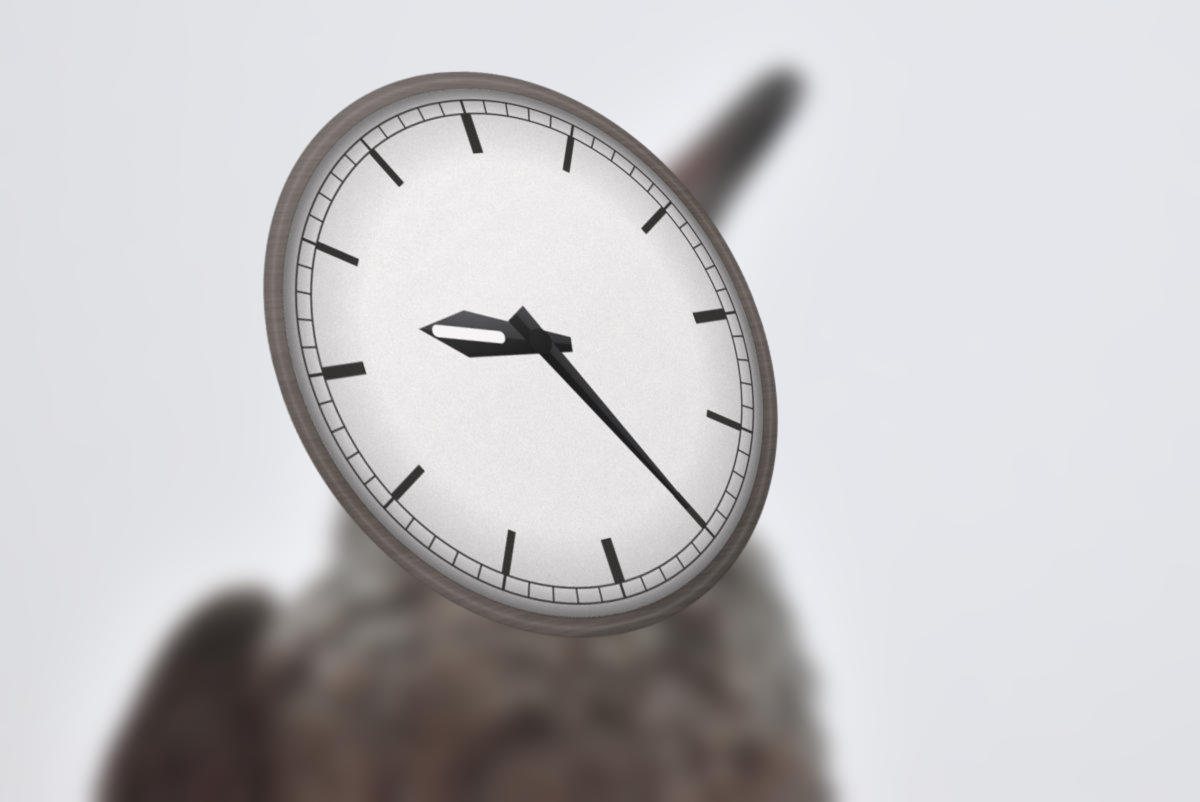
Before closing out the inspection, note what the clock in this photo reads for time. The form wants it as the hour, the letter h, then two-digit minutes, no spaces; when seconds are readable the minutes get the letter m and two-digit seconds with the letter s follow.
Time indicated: 9h25
